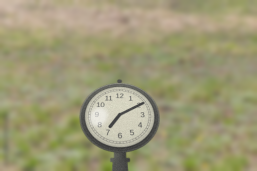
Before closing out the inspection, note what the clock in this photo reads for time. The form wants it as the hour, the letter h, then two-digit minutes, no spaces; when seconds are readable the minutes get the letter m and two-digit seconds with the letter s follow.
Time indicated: 7h10
